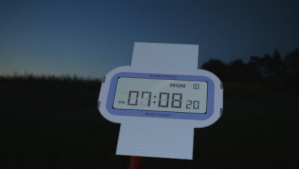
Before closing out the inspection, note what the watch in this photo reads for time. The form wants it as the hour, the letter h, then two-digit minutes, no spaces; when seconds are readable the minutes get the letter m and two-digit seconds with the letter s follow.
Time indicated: 7h08m20s
